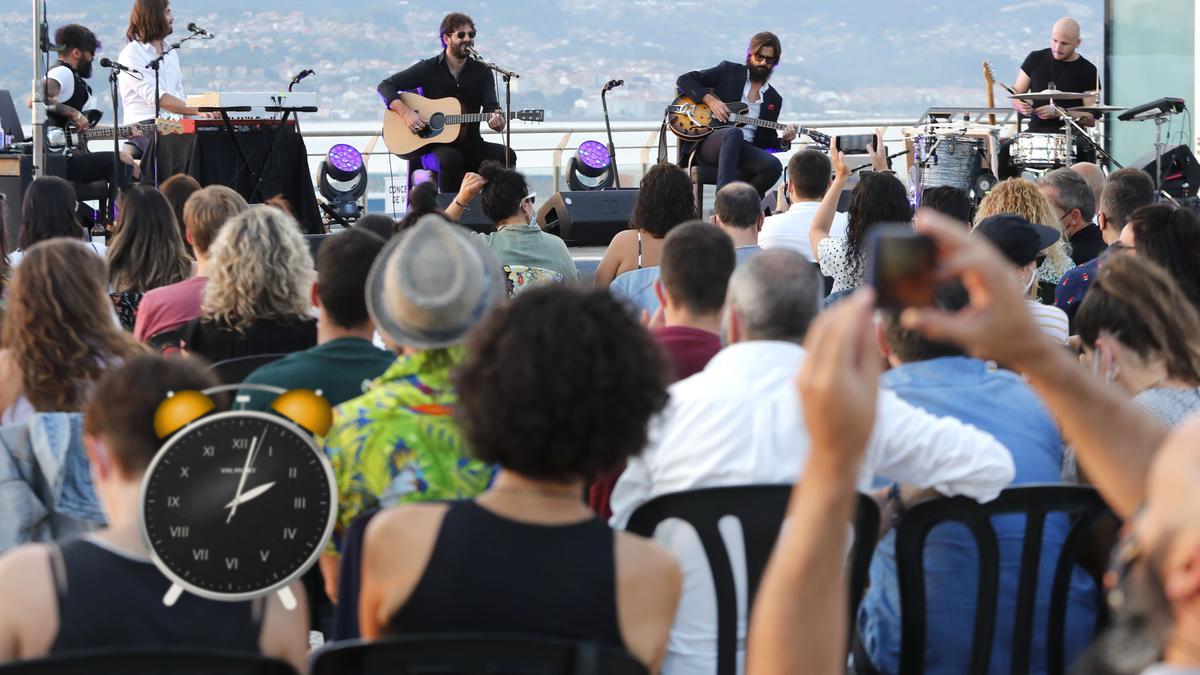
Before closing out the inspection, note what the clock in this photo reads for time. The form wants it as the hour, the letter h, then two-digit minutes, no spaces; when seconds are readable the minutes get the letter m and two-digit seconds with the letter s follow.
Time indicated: 2h02m03s
